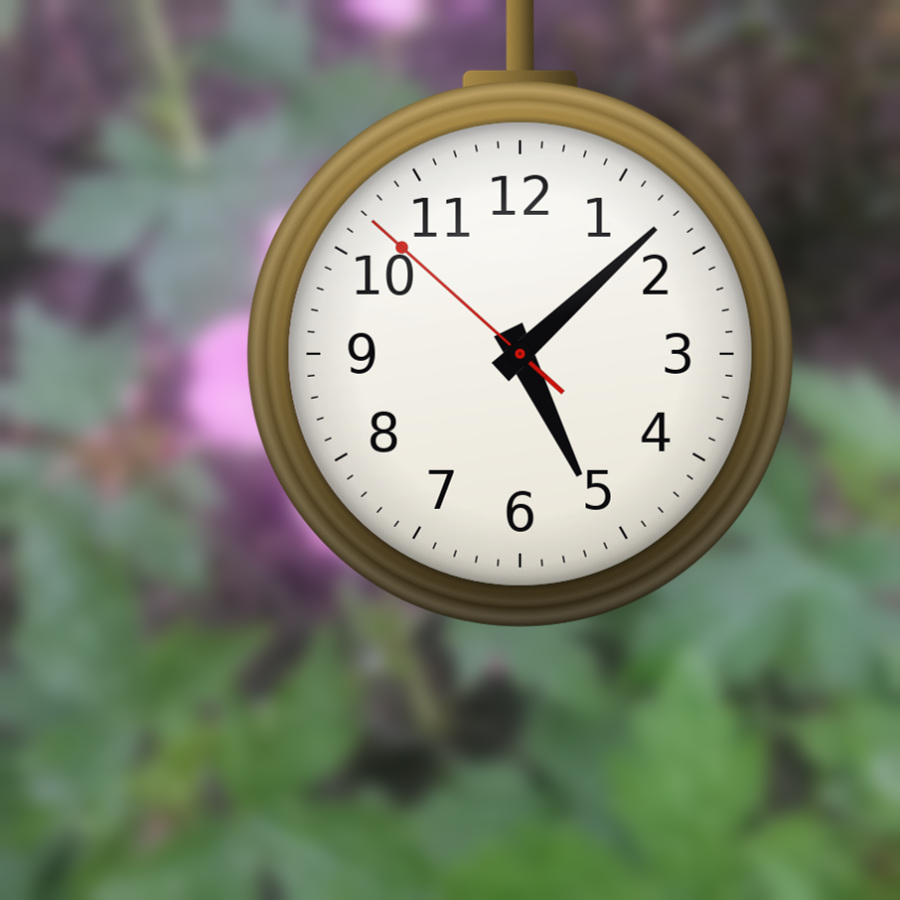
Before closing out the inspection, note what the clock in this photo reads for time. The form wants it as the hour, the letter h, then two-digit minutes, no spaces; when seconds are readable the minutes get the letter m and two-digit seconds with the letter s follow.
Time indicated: 5h07m52s
